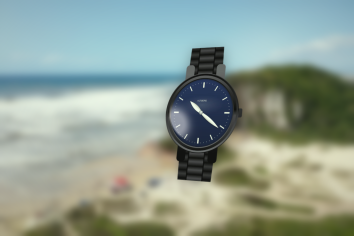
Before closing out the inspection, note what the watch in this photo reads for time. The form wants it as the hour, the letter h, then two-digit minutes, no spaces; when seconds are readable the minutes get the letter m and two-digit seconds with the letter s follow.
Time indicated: 10h21
